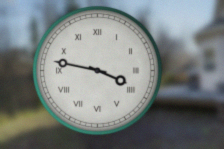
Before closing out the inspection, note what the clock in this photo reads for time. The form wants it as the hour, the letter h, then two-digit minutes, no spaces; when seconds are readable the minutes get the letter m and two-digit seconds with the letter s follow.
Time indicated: 3h47
